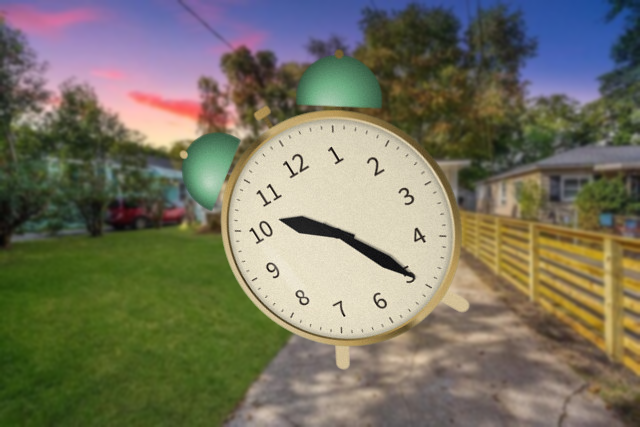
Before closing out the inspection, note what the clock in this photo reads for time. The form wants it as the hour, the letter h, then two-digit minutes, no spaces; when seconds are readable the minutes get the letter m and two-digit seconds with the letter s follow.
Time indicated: 10h25
